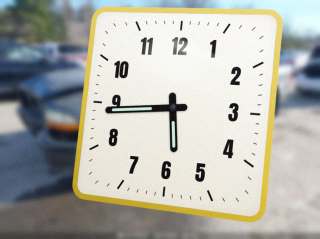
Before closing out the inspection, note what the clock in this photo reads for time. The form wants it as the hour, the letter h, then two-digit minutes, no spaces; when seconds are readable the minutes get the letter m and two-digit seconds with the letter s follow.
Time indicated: 5h44
